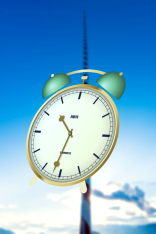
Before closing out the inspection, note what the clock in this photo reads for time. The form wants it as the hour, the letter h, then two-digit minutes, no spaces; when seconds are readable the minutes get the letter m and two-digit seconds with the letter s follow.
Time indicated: 10h32
